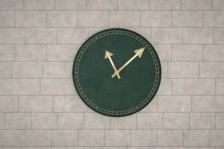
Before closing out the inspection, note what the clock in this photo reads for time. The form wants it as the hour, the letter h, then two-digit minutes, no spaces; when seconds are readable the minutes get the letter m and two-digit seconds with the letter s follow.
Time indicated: 11h08
